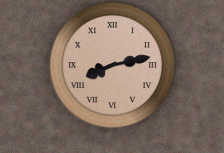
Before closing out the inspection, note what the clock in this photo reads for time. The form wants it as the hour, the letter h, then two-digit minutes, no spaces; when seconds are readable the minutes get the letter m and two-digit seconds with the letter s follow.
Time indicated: 8h13
